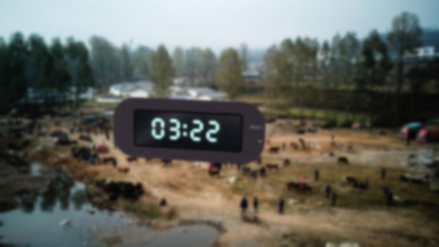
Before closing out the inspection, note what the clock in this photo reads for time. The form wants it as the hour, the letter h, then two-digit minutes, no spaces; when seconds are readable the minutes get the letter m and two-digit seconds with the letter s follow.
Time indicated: 3h22
